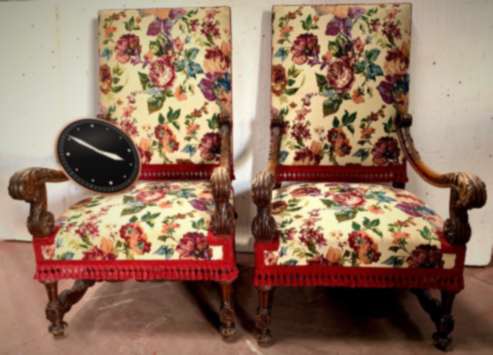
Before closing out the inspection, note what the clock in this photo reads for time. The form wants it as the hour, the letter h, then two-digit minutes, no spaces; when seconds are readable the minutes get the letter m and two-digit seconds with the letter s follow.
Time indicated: 3h51
